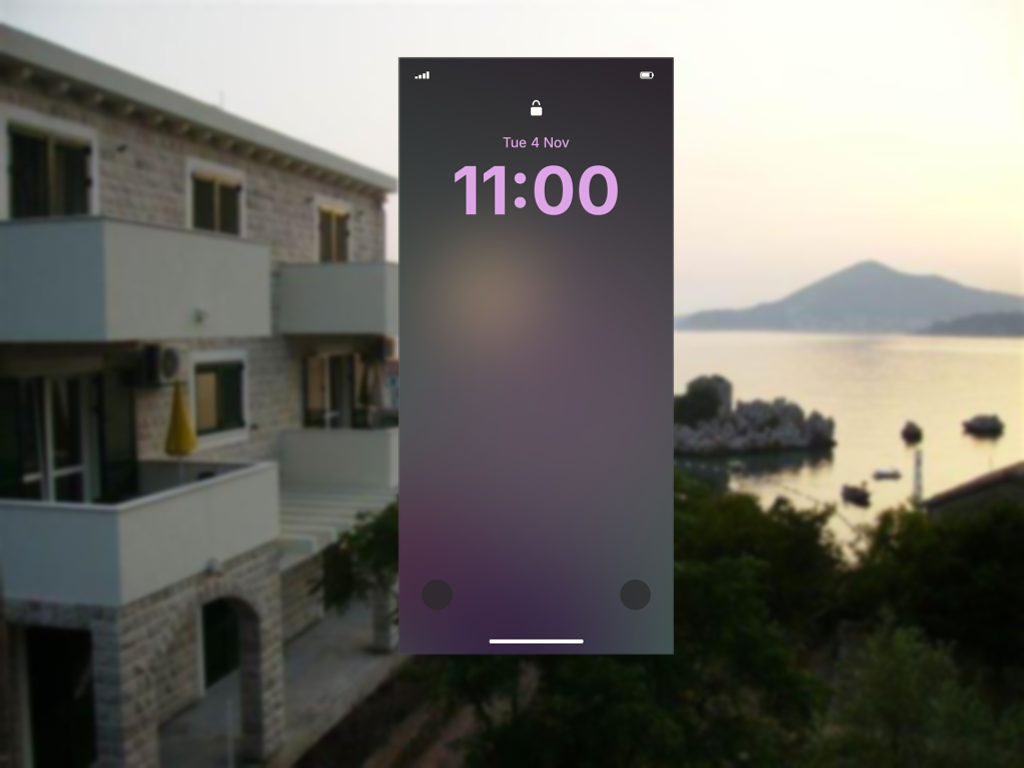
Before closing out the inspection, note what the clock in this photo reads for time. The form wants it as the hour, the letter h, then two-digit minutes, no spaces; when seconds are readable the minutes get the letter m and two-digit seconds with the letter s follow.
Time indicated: 11h00
